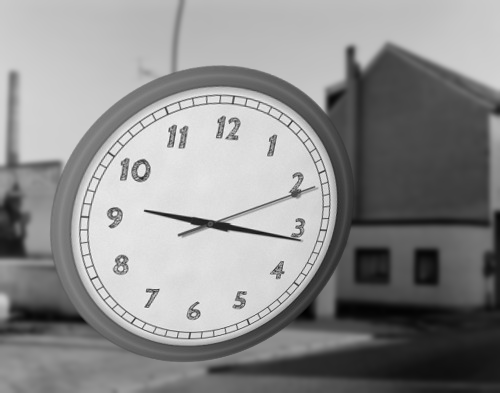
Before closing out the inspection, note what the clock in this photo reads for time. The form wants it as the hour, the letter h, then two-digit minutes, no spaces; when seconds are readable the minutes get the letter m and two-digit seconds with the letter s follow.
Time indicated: 9h16m11s
